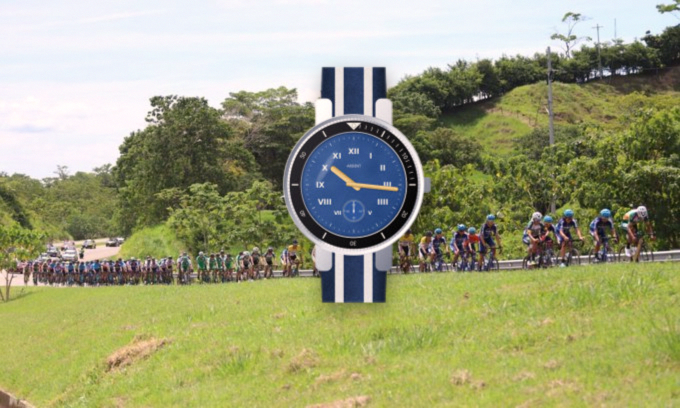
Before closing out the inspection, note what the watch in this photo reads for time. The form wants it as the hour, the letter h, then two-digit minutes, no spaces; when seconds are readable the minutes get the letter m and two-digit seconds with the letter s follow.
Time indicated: 10h16
